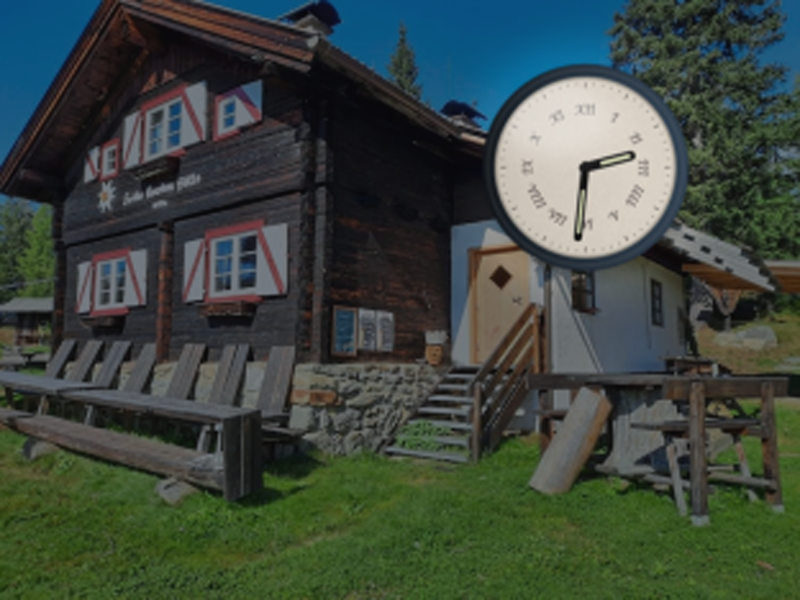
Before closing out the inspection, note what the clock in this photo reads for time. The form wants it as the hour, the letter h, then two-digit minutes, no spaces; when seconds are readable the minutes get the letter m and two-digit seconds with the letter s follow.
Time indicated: 2h31
